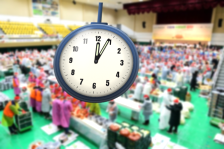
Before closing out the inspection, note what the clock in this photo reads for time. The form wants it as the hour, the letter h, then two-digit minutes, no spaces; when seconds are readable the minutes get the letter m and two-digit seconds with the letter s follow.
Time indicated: 12h04
